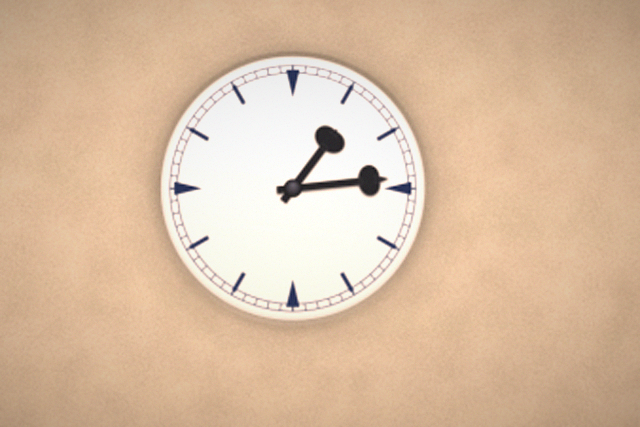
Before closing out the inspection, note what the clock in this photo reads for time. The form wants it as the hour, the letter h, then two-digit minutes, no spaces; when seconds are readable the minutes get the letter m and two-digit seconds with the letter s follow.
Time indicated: 1h14
